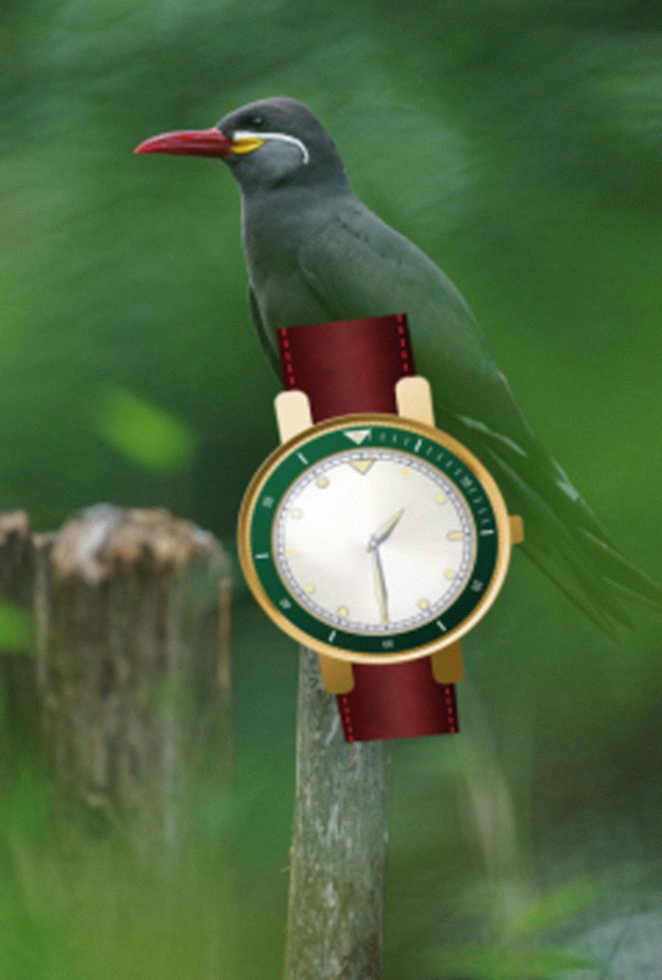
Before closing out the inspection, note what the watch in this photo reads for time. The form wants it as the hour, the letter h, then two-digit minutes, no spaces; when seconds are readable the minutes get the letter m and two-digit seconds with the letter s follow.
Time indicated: 1h30
